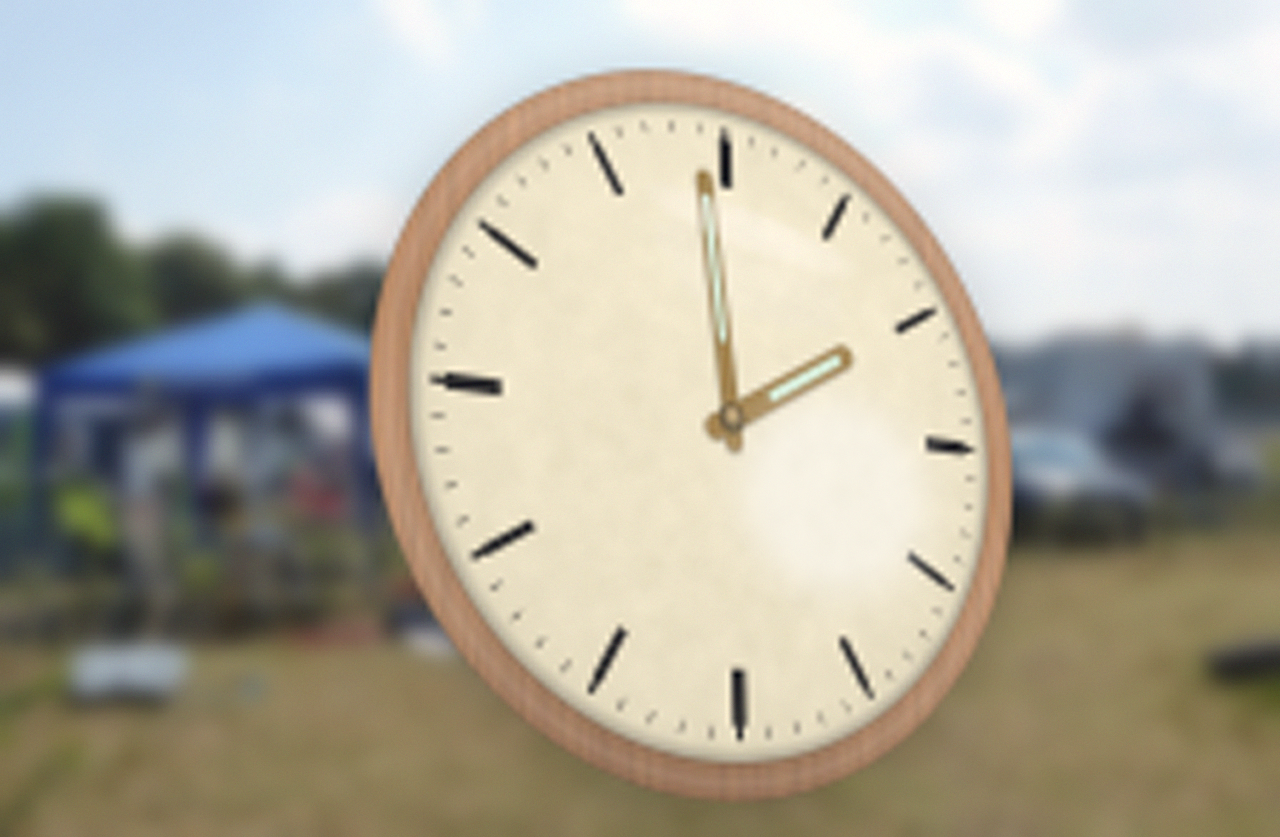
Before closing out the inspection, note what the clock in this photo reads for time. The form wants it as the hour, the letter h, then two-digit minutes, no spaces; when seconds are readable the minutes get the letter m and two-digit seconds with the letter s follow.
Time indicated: 1h59
